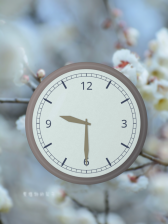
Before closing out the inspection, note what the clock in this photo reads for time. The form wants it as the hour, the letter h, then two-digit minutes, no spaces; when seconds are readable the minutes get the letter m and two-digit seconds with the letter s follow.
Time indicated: 9h30
